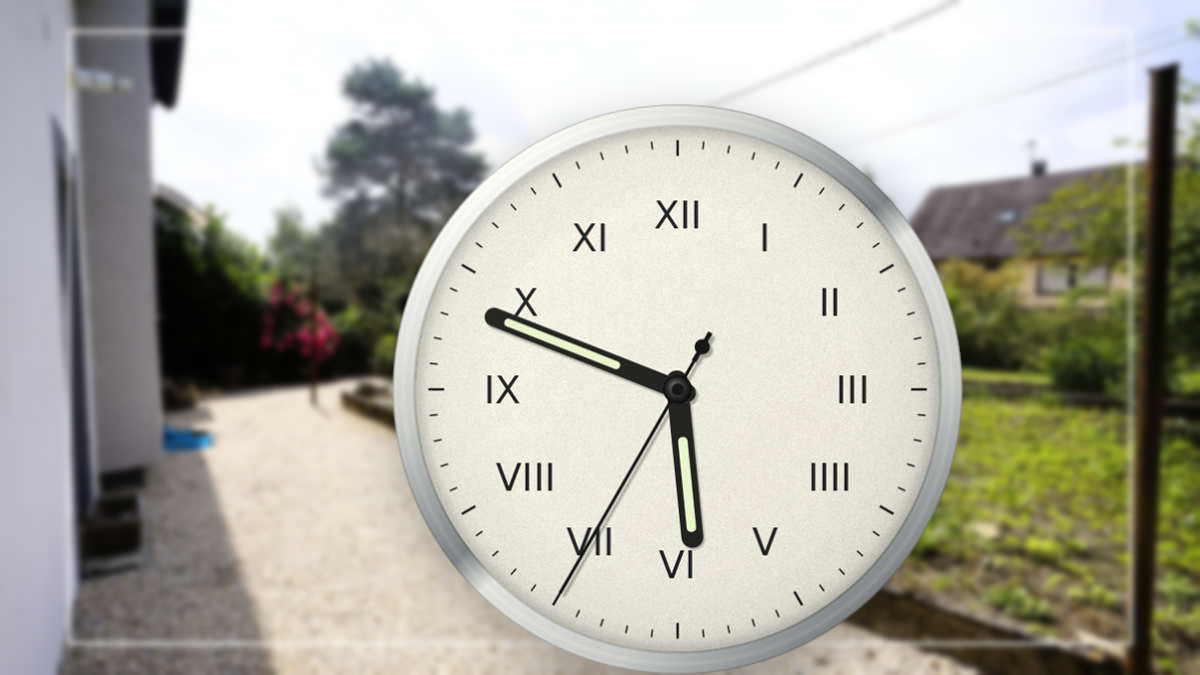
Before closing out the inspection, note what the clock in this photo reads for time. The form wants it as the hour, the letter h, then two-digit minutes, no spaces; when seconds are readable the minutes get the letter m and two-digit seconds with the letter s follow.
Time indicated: 5h48m35s
